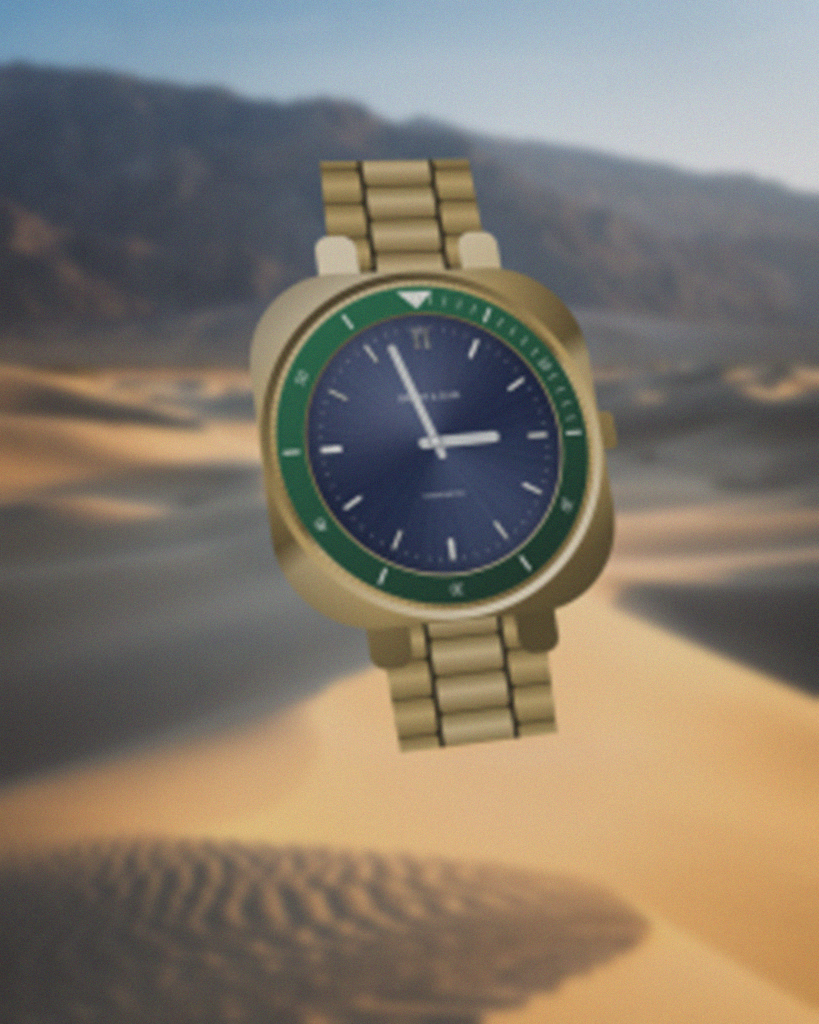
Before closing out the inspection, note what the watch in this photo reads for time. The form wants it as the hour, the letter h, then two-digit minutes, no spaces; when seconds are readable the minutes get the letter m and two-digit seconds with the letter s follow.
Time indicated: 2h57
